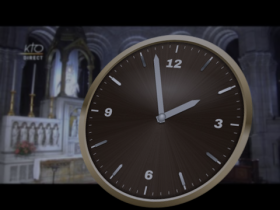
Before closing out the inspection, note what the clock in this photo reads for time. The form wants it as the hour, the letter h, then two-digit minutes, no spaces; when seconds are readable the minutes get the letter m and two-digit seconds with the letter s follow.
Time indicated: 1h57
